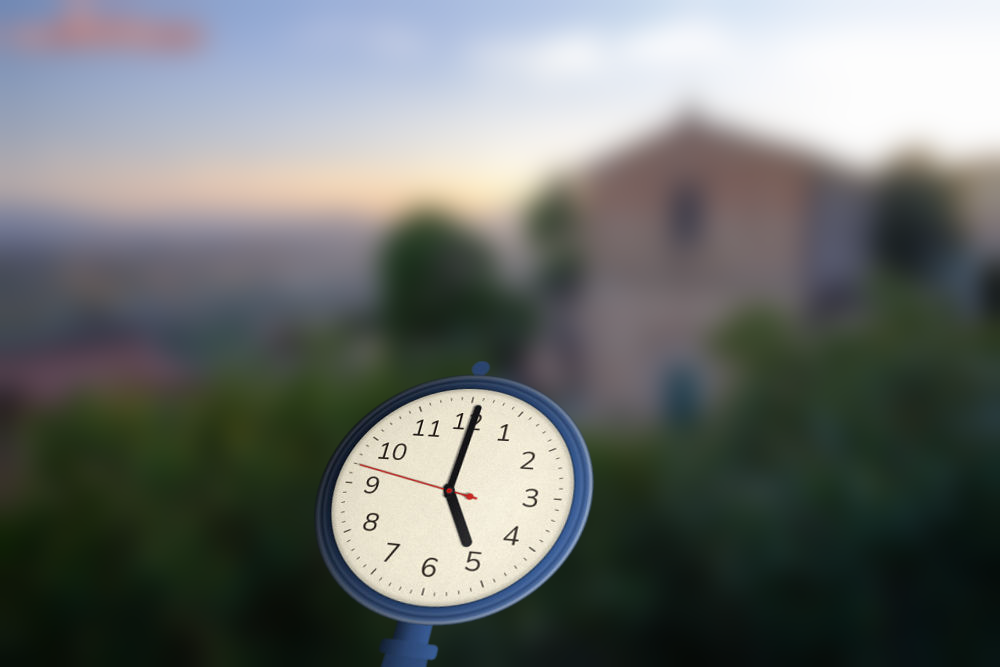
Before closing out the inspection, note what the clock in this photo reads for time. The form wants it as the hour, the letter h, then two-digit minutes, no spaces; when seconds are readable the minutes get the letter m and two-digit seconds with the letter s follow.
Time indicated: 5h00m47s
